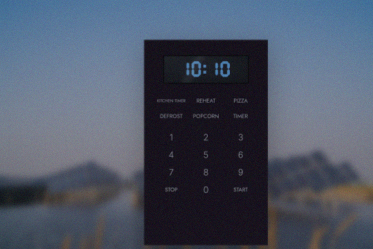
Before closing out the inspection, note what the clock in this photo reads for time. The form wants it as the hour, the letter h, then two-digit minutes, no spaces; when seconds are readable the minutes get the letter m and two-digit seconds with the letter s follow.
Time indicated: 10h10
